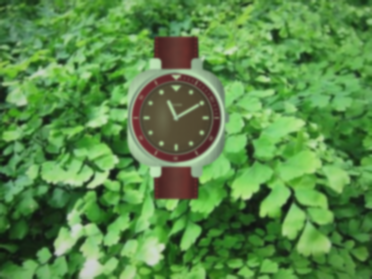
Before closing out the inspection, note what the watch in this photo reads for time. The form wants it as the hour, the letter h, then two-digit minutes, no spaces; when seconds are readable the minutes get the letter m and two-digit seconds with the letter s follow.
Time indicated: 11h10
